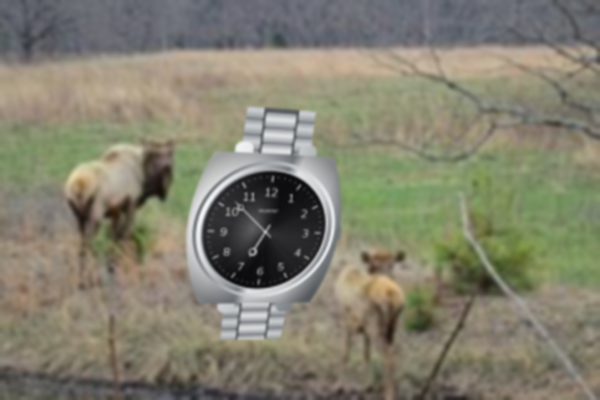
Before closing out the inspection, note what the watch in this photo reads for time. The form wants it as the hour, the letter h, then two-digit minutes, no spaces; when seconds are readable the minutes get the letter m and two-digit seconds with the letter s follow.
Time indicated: 6h52
